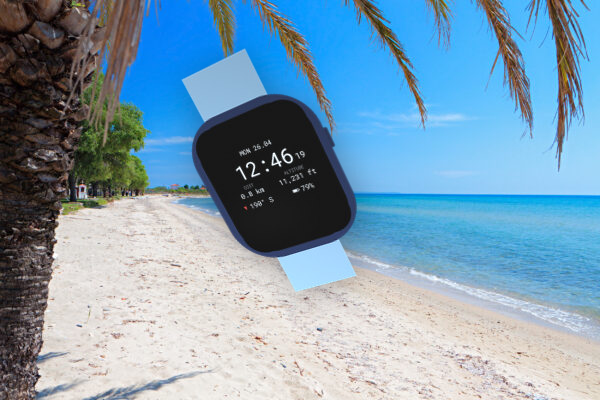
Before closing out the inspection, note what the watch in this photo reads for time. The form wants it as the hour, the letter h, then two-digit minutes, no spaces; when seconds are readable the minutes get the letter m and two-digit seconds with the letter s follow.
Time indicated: 12h46m19s
